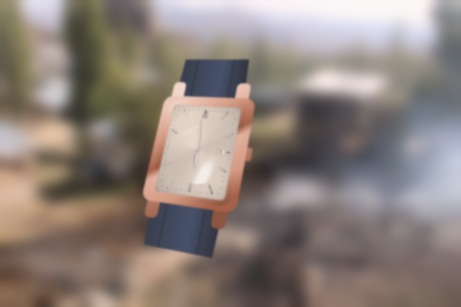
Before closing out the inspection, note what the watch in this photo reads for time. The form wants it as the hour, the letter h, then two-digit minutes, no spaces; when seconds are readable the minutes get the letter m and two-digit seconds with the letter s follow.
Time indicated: 5h59
